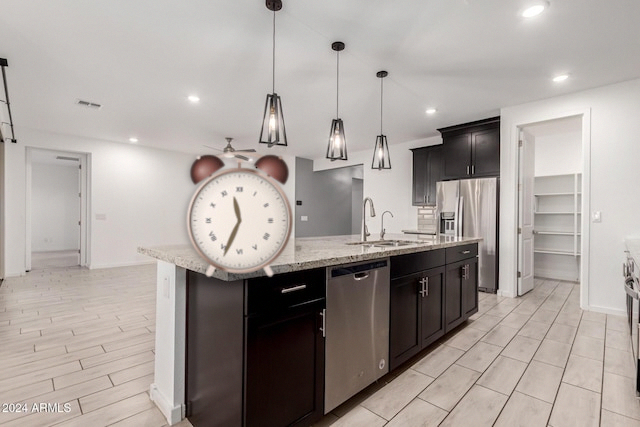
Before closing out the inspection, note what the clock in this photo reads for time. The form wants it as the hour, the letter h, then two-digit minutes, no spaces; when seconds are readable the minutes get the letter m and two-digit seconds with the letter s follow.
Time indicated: 11h34
